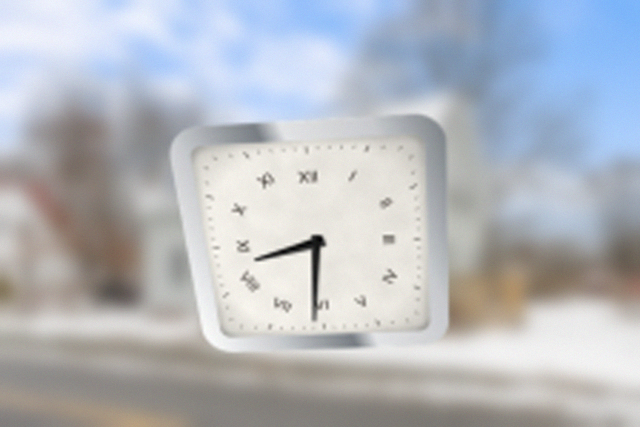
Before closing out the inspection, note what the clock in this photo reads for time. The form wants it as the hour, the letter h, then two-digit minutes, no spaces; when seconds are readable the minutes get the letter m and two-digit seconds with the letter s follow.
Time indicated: 8h31
